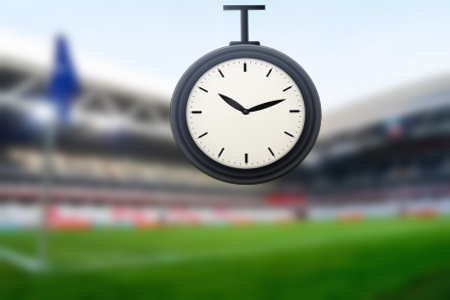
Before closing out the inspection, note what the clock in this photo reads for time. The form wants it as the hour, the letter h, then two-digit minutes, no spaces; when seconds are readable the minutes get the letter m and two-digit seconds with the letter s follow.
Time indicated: 10h12
